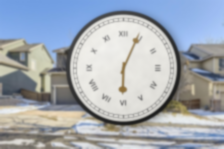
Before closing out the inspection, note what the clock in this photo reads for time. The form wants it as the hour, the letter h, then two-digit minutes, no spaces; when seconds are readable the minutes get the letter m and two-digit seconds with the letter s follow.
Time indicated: 6h04
